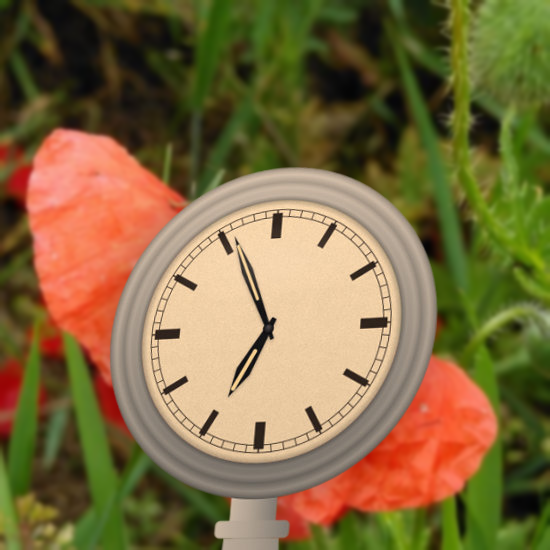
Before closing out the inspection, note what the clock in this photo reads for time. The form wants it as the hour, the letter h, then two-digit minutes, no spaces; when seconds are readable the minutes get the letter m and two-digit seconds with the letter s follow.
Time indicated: 6h56
